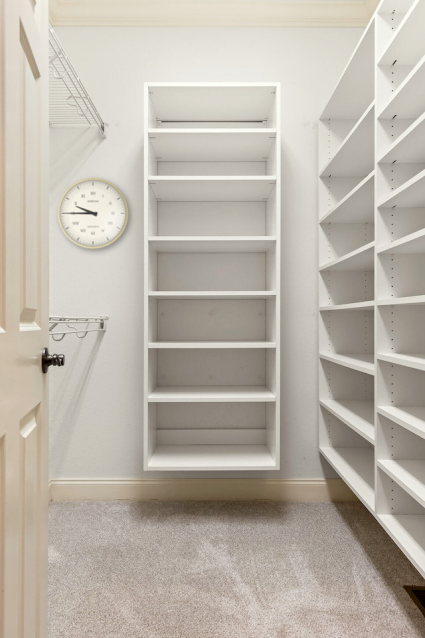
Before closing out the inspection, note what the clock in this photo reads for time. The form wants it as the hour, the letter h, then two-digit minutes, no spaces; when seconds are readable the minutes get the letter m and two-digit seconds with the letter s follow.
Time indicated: 9h45
